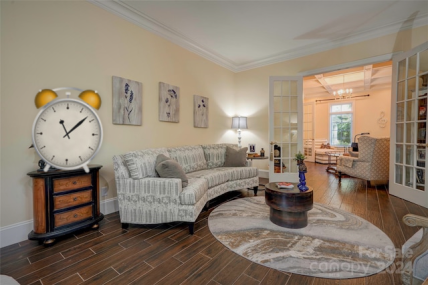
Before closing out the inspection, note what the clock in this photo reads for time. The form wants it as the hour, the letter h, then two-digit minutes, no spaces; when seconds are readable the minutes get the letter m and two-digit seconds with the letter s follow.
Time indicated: 11h08
